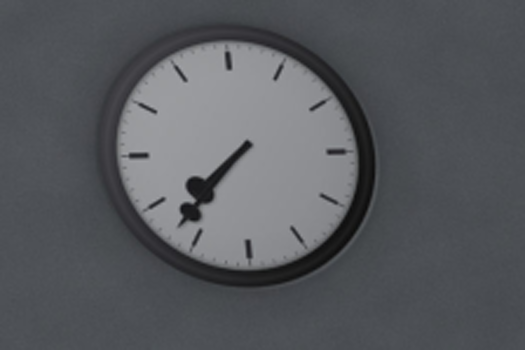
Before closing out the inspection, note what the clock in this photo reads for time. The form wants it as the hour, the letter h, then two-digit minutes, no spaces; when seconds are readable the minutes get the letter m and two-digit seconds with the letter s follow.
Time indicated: 7h37
